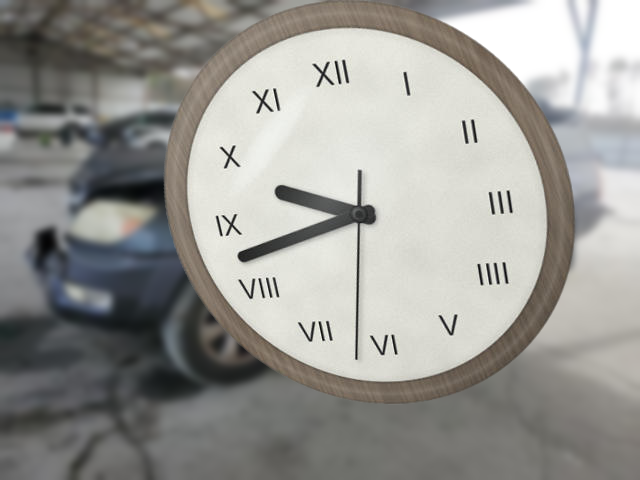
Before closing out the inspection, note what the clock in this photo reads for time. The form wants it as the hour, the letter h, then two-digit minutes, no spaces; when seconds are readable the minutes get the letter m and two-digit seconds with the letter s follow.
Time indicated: 9h42m32s
